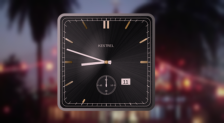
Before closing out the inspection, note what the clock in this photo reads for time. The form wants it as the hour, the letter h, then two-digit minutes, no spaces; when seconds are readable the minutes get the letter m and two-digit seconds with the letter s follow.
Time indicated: 8h48
